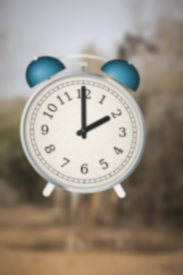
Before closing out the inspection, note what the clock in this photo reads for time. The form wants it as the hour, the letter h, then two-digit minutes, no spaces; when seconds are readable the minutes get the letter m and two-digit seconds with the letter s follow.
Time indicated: 2h00
